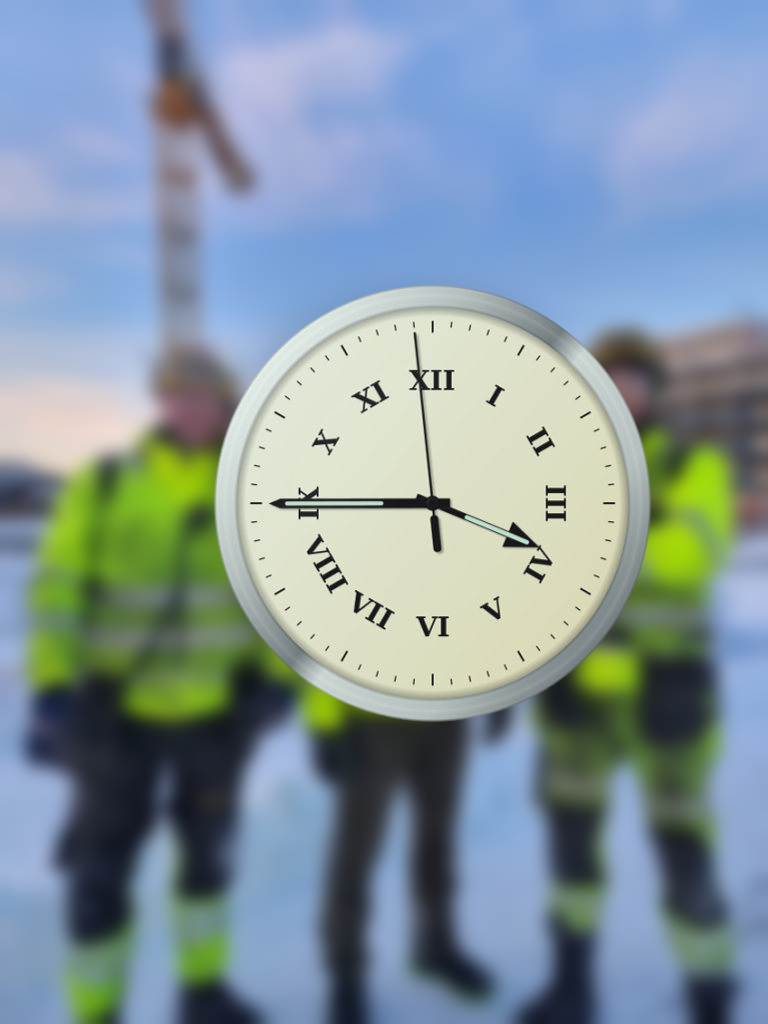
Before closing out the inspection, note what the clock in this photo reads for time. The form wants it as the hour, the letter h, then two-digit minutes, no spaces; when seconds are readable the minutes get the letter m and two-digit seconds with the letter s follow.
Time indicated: 3h44m59s
